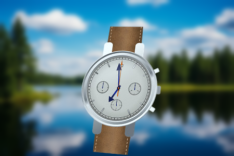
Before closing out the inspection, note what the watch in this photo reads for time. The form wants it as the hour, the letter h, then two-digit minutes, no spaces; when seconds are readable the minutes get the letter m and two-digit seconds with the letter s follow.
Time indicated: 6h59
